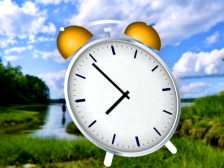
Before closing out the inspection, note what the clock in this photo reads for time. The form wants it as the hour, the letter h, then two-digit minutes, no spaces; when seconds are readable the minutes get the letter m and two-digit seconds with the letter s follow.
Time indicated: 7h54
